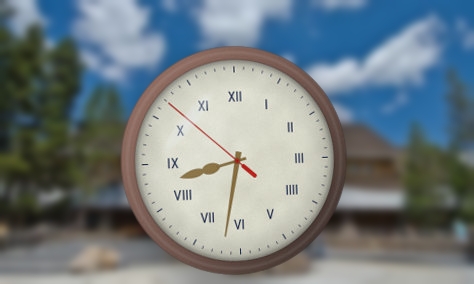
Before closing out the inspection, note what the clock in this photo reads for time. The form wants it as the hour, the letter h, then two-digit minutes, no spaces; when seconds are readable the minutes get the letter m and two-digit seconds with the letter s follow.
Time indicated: 8h31m52s
